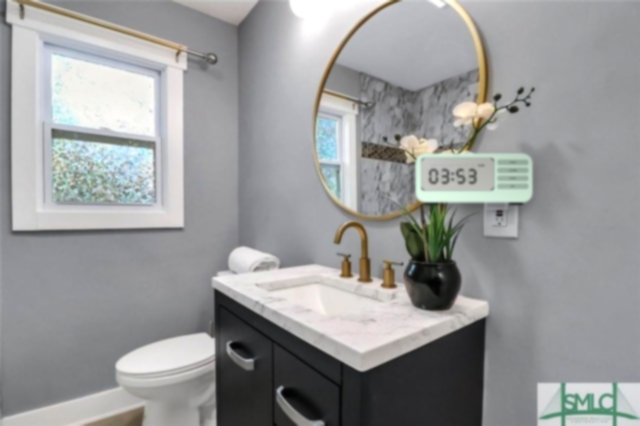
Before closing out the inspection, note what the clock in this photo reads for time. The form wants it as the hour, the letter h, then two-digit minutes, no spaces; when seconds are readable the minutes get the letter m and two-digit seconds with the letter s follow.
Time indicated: 3h53
